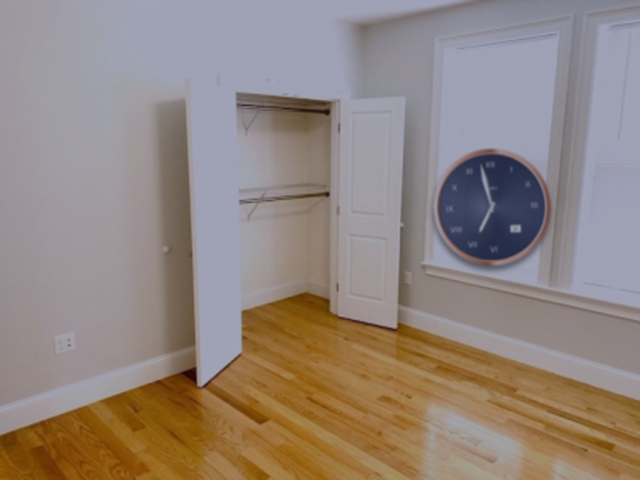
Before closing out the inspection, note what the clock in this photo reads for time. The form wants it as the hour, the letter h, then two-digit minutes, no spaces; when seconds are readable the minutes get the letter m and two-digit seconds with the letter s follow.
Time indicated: 6h58
